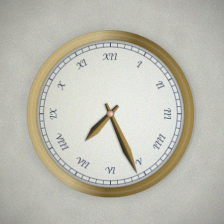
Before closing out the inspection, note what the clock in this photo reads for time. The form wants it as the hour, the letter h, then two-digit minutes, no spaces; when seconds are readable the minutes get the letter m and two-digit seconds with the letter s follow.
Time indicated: 7h26
